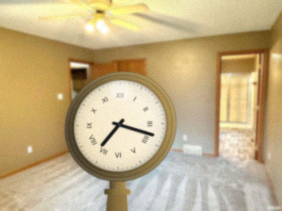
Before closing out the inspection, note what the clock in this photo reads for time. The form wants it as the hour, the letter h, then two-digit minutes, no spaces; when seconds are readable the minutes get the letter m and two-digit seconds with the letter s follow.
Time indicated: 7h18
